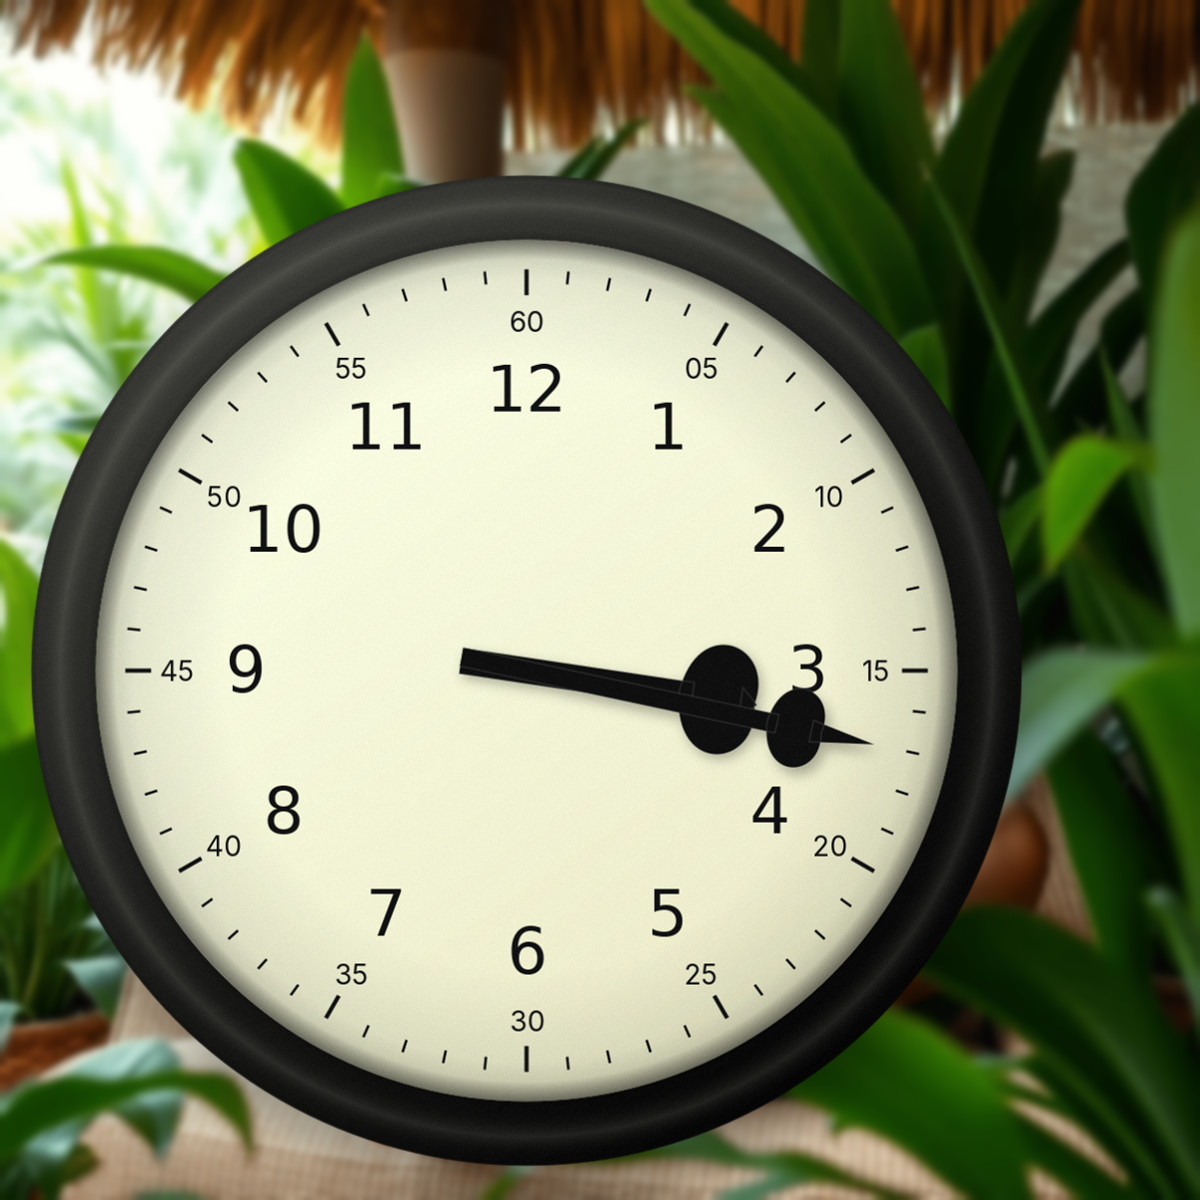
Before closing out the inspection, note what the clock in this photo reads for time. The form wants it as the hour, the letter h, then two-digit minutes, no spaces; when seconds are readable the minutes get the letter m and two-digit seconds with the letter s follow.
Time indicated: 3h17
